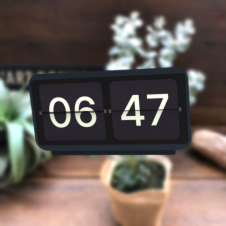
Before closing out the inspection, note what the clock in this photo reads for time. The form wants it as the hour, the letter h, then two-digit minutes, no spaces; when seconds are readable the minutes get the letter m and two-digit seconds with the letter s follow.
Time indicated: 6h47
